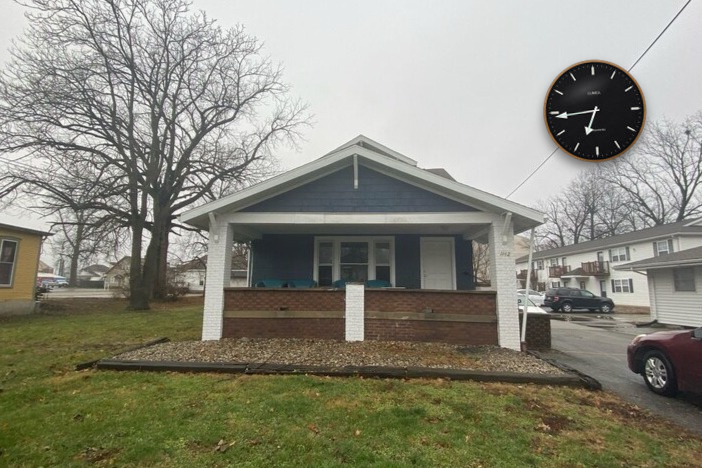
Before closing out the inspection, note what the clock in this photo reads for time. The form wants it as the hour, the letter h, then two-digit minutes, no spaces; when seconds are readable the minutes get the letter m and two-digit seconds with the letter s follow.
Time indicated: 6h44
